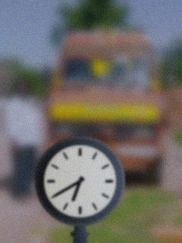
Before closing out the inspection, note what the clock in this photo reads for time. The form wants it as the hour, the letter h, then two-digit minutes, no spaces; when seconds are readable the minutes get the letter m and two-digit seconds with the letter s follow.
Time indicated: 6h40
